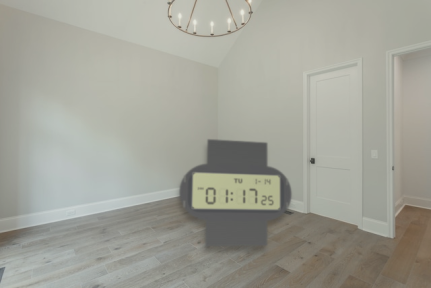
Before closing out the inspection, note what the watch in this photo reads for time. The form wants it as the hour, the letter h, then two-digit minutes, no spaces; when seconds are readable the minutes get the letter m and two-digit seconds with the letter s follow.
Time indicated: 1h17m25s
